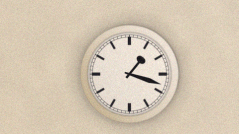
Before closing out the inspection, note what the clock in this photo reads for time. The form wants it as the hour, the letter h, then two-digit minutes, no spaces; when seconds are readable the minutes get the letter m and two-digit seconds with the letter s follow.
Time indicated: 1h18
